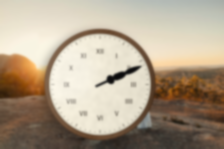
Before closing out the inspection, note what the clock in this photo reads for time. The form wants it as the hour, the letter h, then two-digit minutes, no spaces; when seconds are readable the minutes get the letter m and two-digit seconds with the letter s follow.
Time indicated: 2h11
